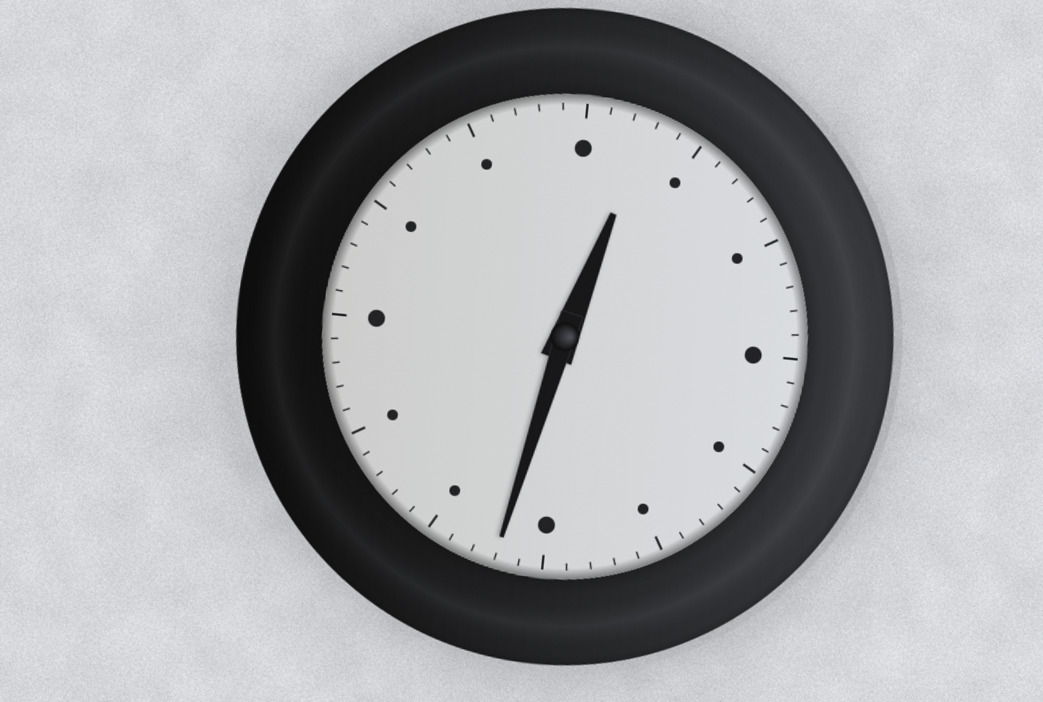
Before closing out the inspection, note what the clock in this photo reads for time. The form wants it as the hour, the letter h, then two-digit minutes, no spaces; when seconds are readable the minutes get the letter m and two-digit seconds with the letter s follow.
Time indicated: 12h32
